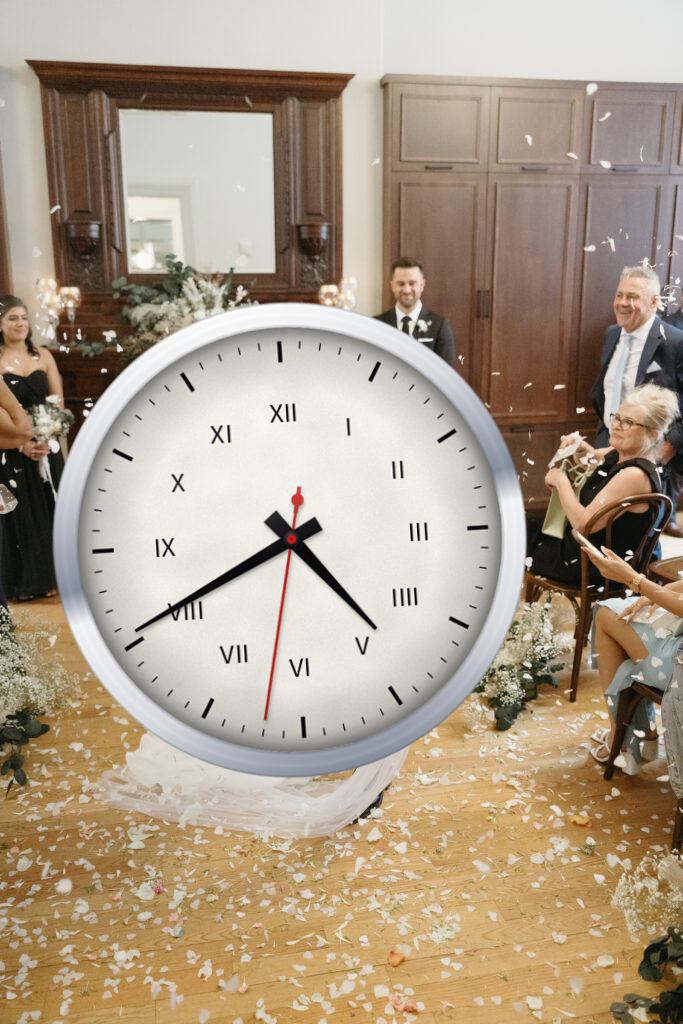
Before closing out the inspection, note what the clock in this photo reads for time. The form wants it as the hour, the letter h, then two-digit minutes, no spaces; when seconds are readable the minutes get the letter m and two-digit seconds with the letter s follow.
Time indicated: 4h40m32s
